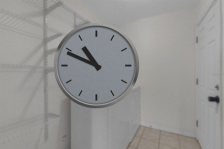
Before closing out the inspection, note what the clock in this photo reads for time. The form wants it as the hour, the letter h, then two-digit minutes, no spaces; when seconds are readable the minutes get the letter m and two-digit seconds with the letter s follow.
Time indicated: 10h49
